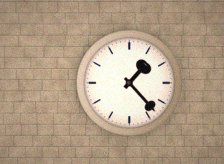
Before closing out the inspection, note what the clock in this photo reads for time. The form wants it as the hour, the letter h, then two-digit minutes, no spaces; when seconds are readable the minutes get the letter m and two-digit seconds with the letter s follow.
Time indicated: 1h23
